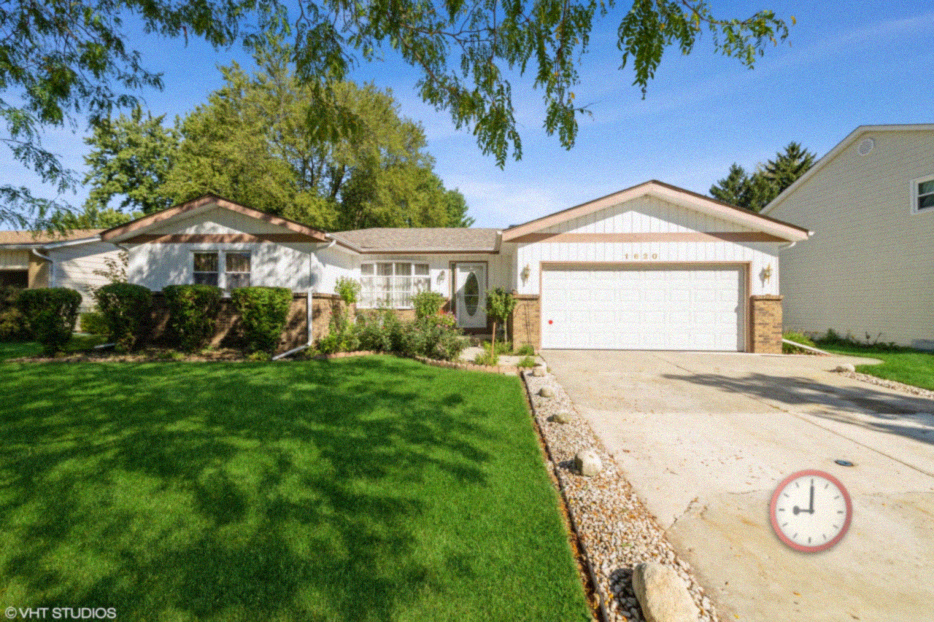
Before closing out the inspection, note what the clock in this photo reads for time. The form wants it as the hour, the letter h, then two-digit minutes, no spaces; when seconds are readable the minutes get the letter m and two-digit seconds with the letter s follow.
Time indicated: 9h00
